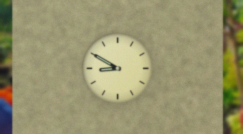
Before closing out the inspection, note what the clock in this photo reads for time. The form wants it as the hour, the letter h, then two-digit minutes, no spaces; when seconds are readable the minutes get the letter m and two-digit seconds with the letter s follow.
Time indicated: 8h50
